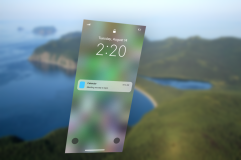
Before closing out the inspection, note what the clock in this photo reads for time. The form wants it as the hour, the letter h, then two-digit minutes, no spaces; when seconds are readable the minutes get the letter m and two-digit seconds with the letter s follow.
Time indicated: 2h20
